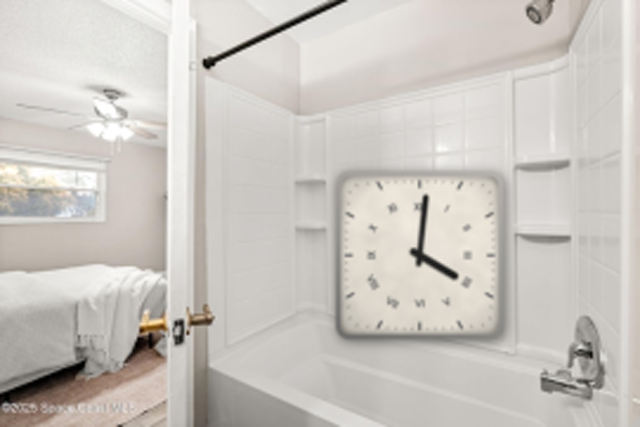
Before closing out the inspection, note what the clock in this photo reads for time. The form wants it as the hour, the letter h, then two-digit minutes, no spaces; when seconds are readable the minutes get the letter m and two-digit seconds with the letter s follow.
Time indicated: 4h01
